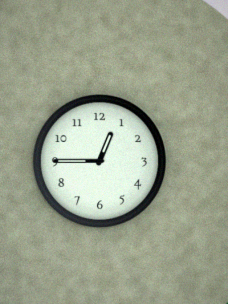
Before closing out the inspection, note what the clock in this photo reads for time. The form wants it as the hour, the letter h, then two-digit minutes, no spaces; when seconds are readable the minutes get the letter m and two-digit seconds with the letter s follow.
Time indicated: 12h45
